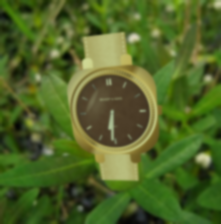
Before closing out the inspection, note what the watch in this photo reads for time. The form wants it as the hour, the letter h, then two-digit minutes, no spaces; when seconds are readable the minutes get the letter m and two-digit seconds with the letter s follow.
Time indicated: 6h31
